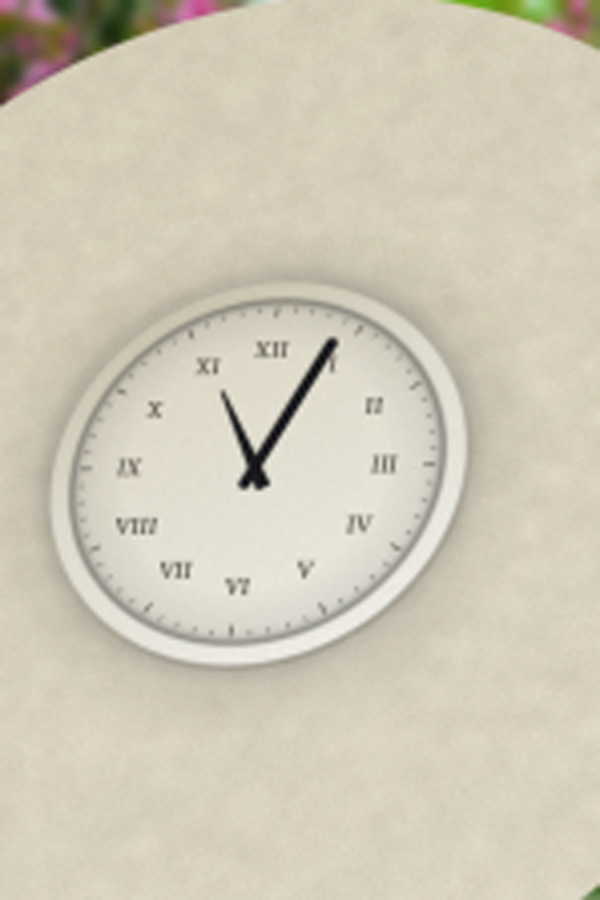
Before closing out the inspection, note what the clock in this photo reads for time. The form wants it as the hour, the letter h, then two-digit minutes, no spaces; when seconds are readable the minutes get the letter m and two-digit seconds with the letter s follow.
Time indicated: 11h04
